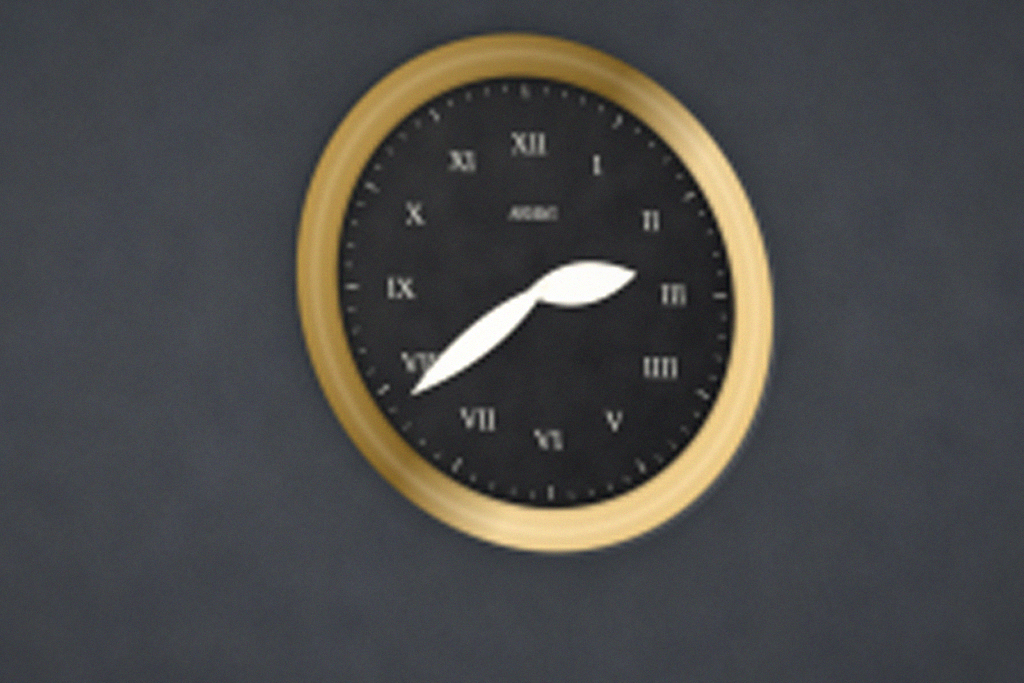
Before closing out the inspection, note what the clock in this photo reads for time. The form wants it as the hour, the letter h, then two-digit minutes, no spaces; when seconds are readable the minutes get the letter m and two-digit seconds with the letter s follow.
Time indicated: 2h39
